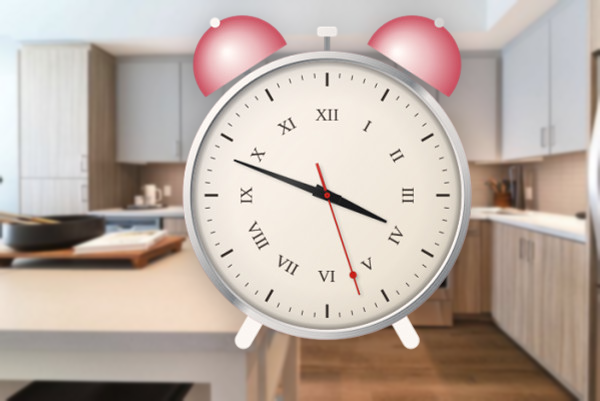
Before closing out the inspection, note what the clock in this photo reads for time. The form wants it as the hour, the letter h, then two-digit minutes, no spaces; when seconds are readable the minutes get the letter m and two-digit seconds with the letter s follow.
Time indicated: 3h48m27s
